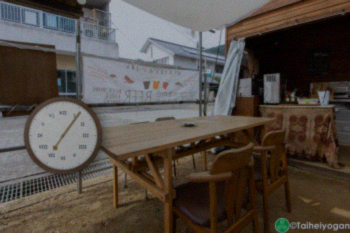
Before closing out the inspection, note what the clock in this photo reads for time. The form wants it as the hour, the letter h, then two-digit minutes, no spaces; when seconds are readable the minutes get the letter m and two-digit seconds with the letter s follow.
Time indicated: 7h06
